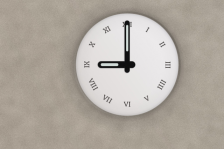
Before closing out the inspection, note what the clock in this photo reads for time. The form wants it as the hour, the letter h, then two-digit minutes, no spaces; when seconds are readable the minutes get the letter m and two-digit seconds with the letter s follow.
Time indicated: 9h00
